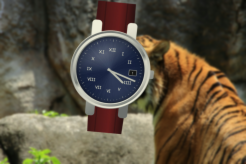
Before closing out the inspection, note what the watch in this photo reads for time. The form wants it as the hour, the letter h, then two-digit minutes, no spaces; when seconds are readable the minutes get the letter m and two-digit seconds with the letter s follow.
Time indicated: 4h18
